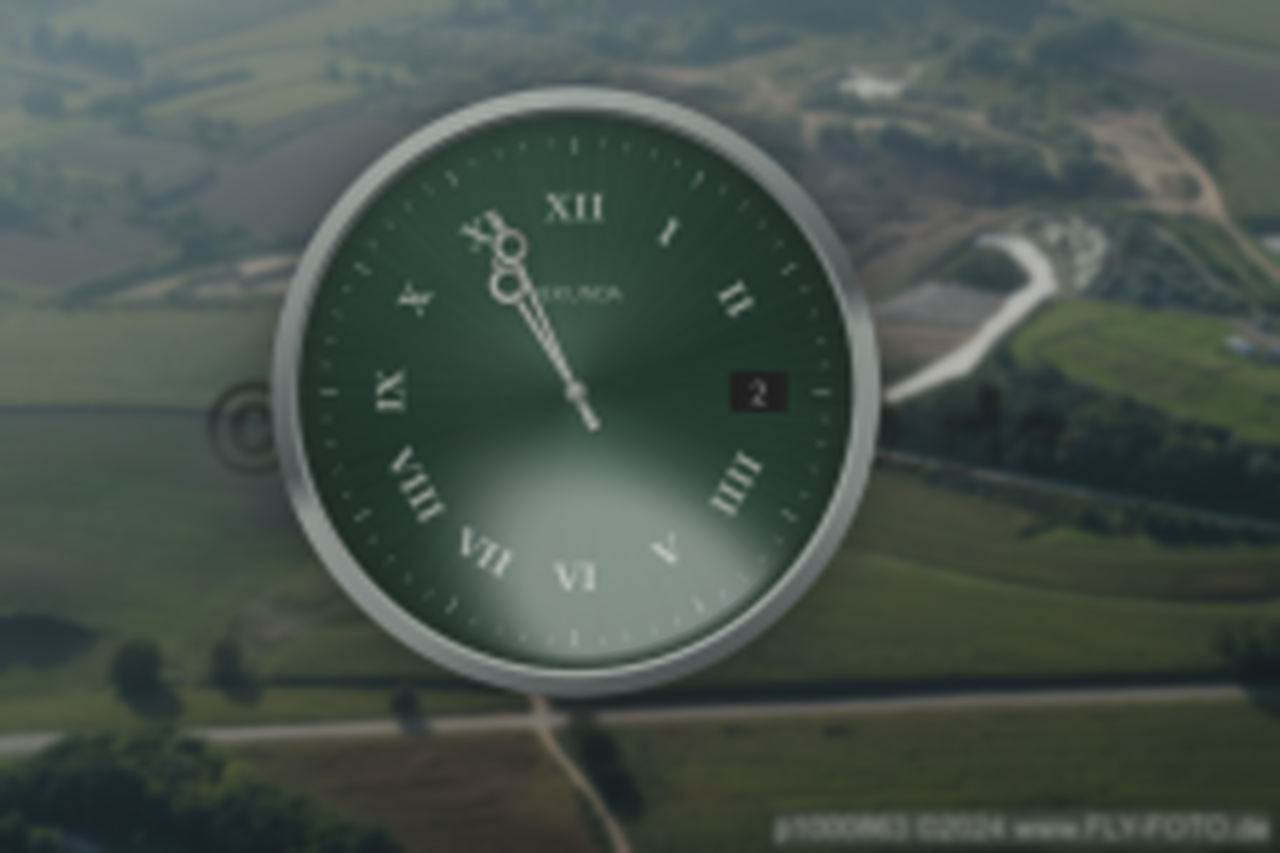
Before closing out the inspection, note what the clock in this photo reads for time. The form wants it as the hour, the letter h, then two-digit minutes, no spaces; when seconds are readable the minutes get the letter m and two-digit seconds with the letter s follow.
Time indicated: 10h56
